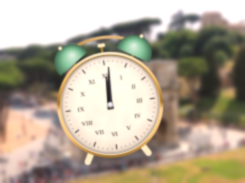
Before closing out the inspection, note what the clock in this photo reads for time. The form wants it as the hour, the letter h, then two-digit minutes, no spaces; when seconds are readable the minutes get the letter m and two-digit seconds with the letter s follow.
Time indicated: 12h01
